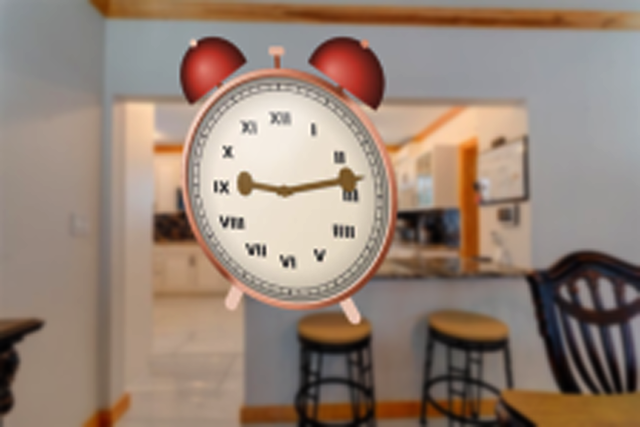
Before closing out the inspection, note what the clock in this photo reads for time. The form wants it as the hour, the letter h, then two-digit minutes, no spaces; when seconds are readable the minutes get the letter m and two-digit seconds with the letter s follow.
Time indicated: 9h13
